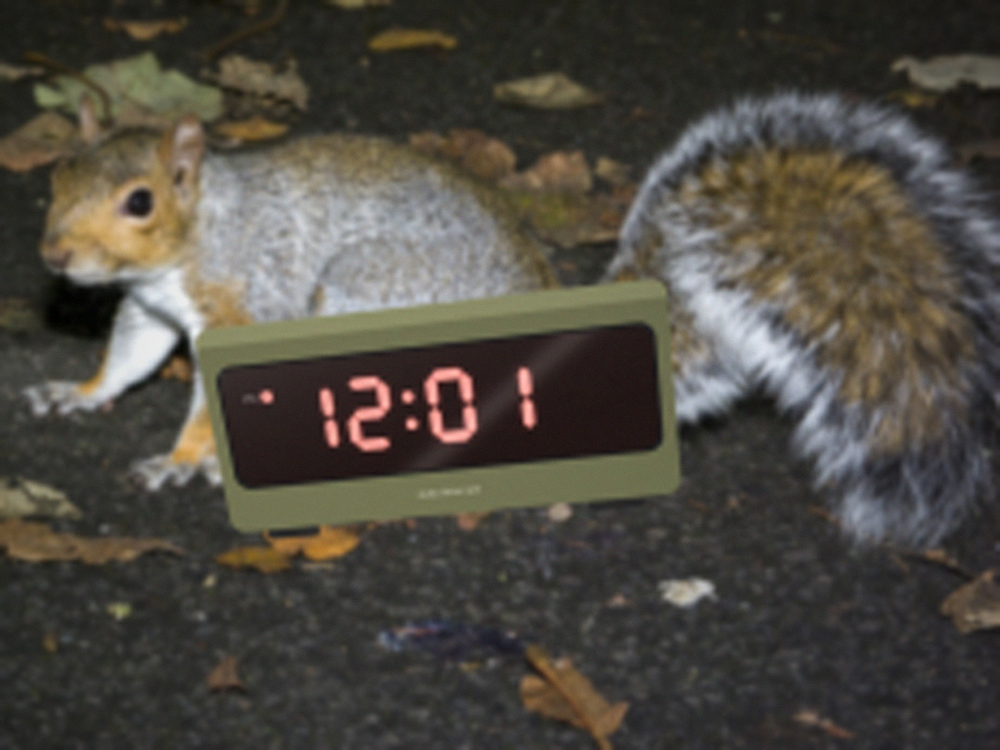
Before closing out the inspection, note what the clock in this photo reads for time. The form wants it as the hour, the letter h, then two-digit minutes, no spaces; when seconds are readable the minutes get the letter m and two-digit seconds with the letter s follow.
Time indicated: 12h01
